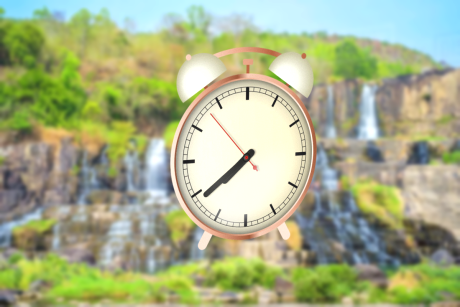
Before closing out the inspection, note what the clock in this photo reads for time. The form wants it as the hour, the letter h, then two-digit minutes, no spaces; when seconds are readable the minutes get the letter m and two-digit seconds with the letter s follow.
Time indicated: 7h38m53s
